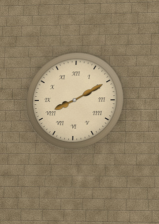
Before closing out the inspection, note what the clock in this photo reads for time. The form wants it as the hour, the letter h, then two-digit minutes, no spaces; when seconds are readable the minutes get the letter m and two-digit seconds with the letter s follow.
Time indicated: 8h10
